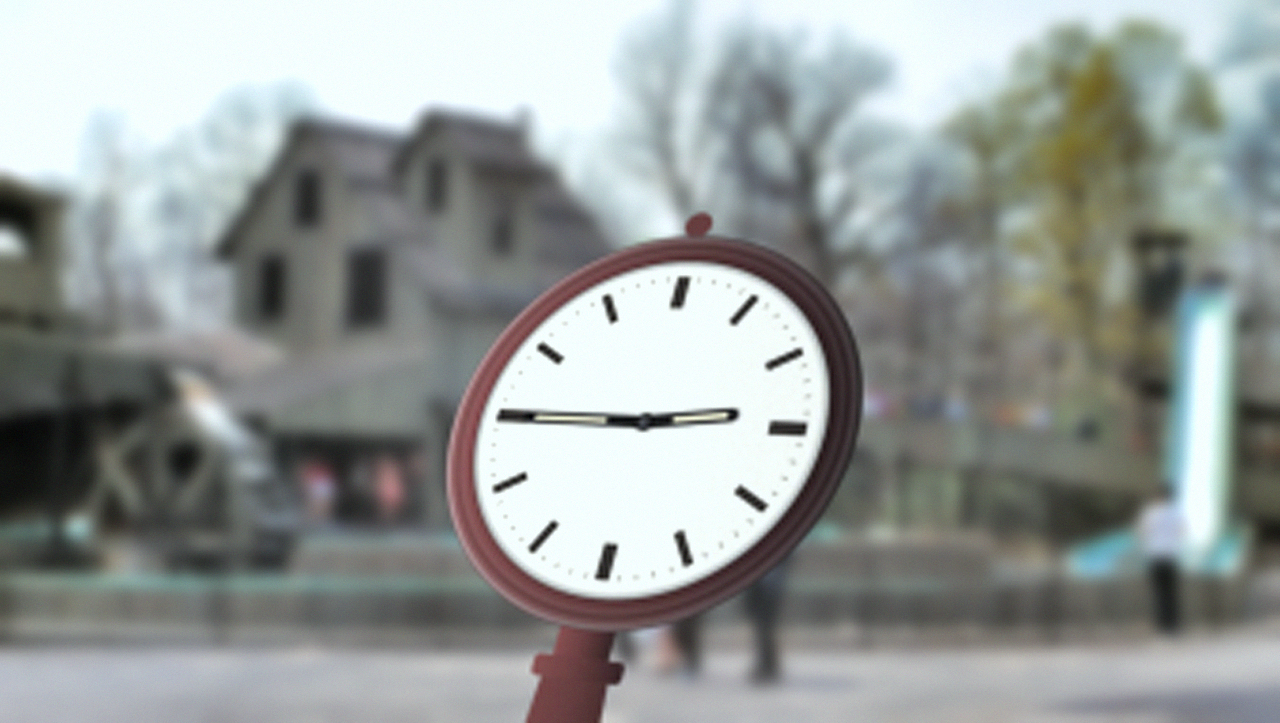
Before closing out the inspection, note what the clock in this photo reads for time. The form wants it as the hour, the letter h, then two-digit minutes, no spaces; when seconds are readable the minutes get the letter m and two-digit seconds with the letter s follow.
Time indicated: 2h45
